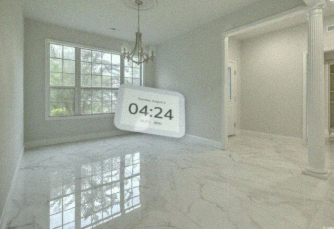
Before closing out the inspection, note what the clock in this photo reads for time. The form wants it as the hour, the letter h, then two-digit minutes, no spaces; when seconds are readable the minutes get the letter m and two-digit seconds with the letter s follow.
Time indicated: 4h24
